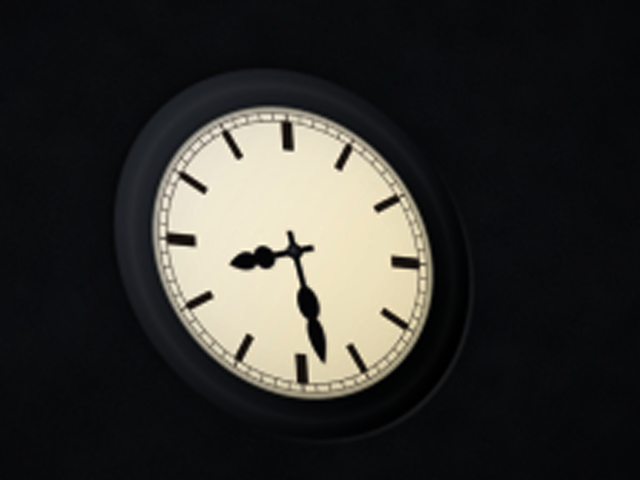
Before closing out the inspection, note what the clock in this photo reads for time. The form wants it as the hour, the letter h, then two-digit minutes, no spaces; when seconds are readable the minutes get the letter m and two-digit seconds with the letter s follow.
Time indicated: 8h28
